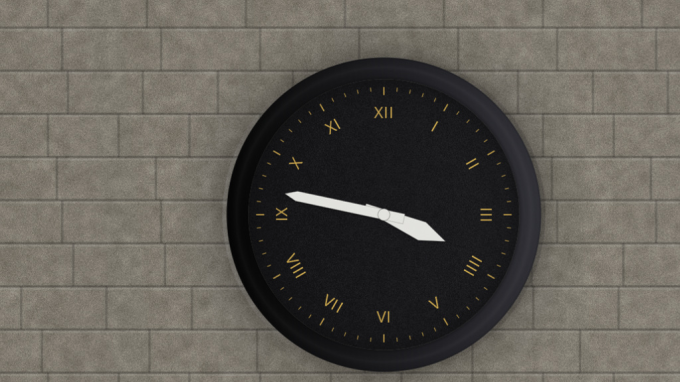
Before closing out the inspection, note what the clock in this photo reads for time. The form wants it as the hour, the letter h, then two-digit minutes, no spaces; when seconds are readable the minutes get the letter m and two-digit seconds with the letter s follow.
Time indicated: 3h47
